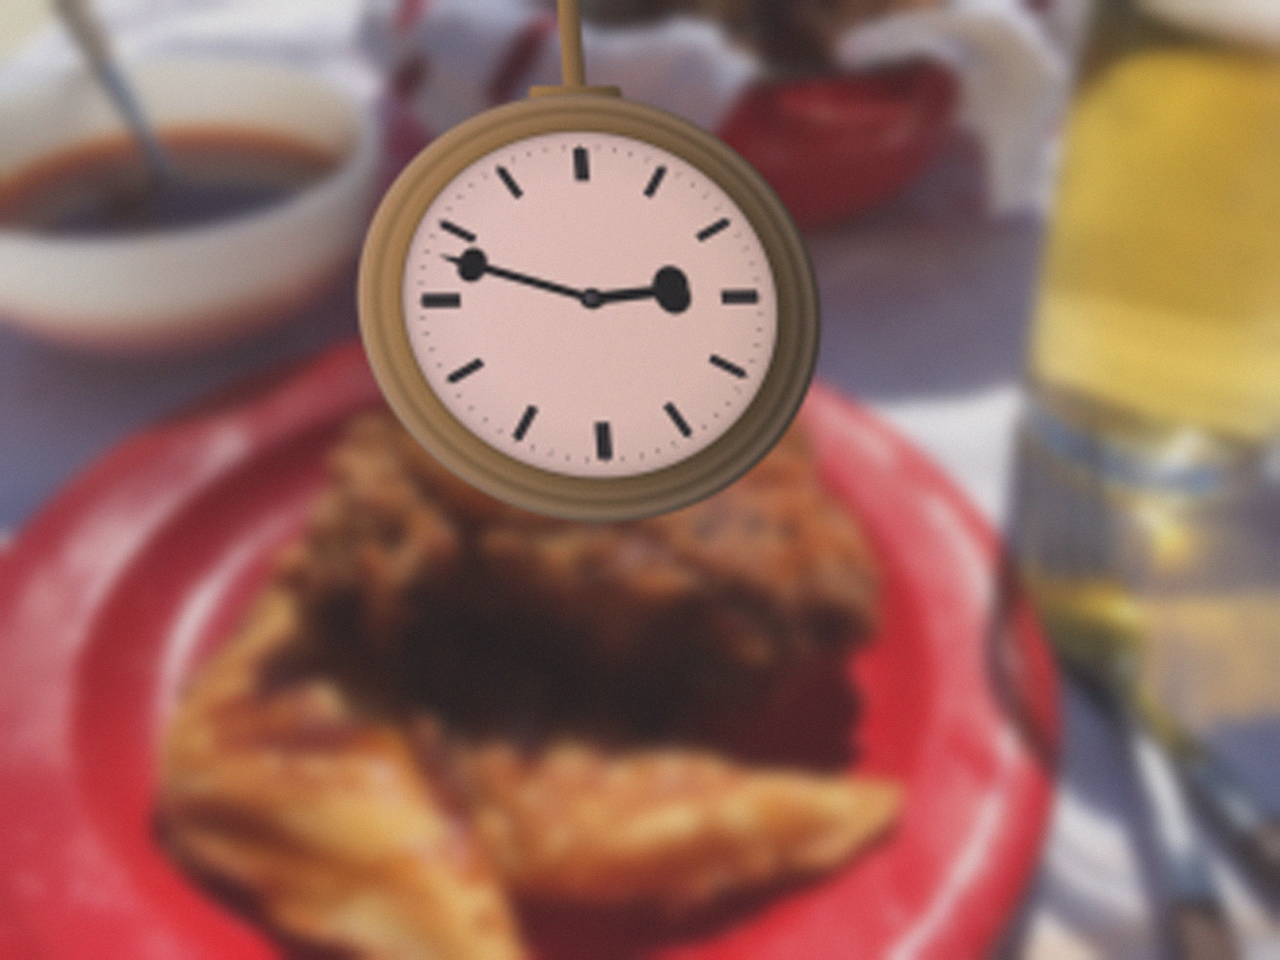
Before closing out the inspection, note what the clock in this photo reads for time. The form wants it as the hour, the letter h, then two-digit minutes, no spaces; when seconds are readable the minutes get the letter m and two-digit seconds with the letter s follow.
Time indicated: 2h48
